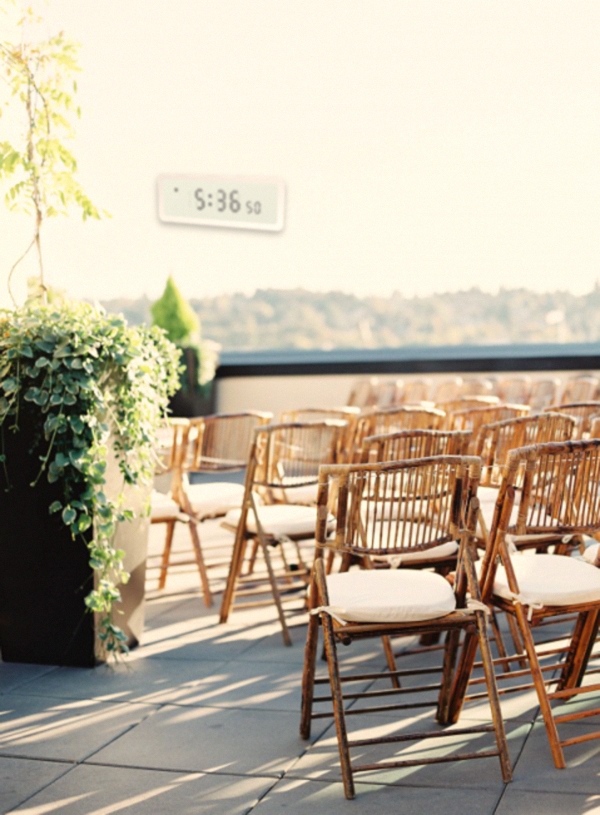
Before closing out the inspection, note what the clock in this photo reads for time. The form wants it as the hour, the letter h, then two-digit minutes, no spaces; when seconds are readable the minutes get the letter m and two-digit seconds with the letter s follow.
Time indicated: 5h36m50s
